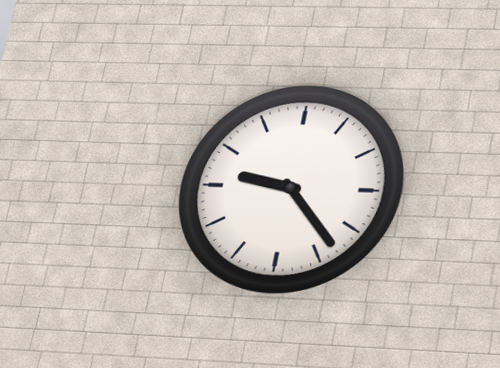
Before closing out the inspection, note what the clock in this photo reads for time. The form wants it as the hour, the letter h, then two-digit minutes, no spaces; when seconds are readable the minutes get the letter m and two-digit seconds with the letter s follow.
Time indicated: 9h23
